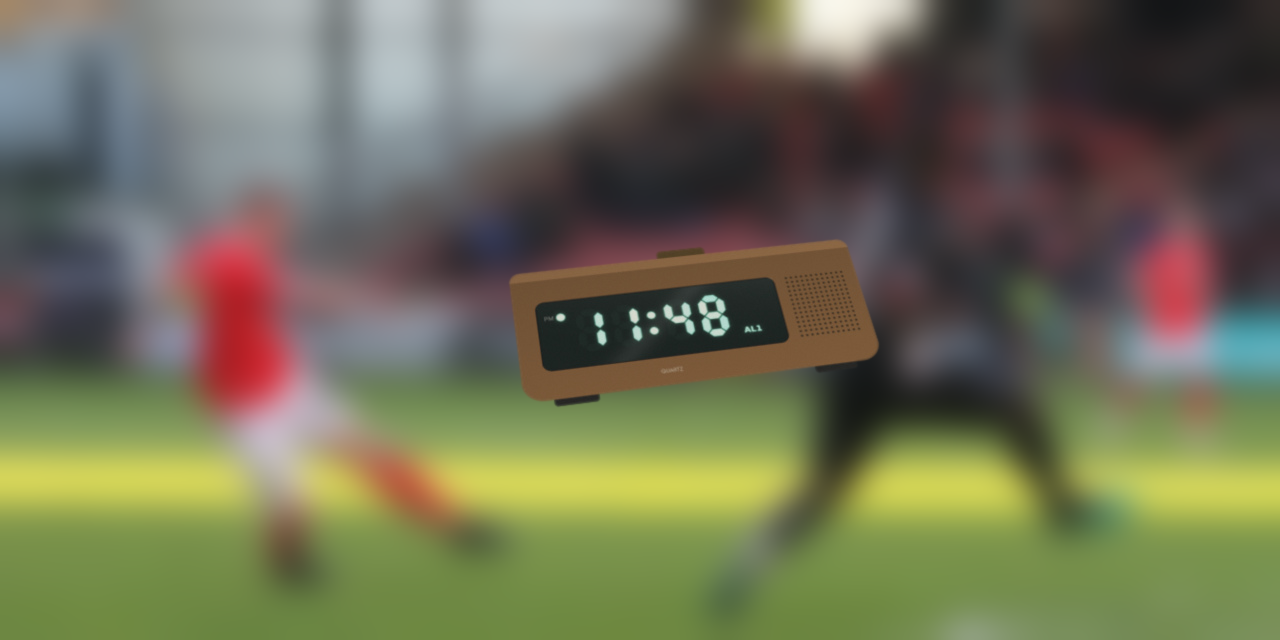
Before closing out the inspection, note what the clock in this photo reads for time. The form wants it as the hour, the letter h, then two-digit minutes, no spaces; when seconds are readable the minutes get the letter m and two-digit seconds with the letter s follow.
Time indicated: 11h48
